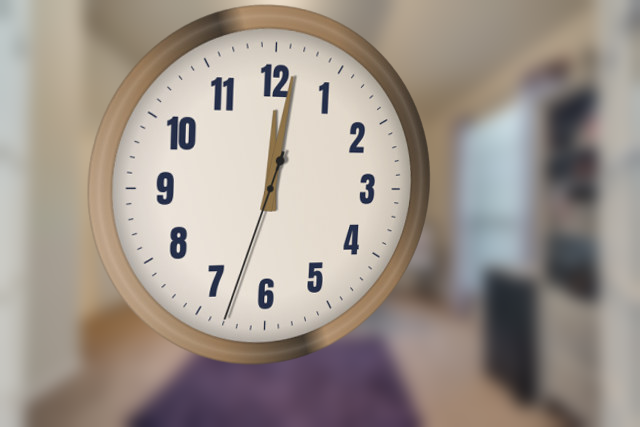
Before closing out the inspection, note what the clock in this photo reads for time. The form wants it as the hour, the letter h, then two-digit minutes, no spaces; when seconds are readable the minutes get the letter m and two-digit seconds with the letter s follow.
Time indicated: 12h01m33s
